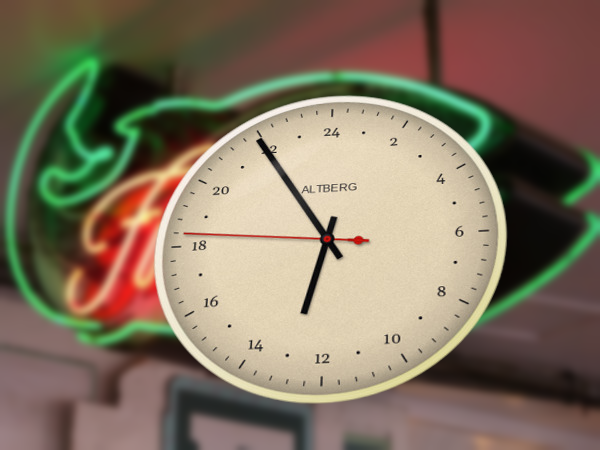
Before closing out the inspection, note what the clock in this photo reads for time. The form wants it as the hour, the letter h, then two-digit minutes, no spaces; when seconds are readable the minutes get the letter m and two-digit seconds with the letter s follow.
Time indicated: 12h54m46s
